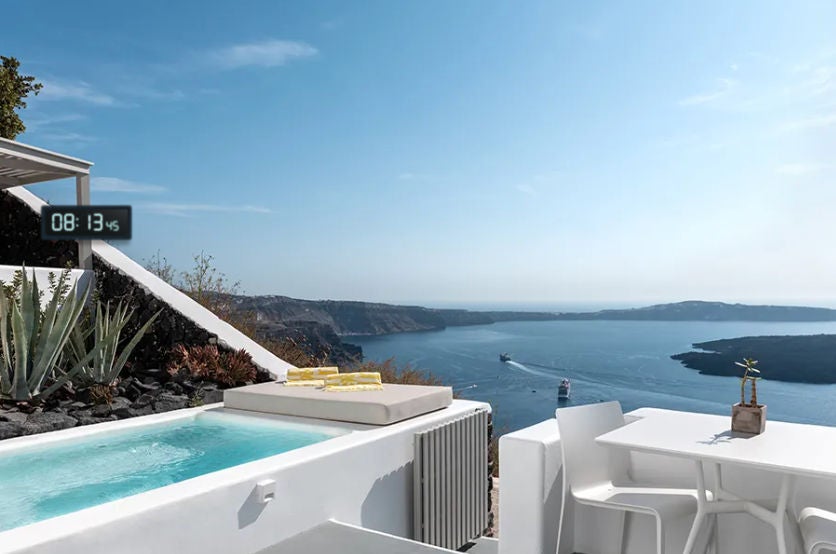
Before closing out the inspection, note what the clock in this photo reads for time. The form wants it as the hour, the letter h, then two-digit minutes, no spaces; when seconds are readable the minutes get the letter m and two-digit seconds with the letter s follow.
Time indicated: 8h13
